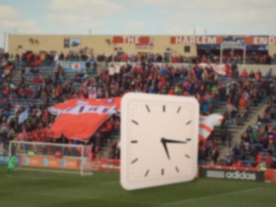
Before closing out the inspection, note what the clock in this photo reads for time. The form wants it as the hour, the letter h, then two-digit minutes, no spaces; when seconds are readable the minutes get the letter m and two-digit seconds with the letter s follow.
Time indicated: 5h16
